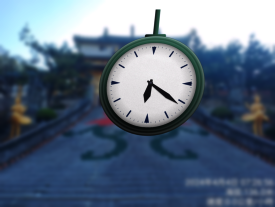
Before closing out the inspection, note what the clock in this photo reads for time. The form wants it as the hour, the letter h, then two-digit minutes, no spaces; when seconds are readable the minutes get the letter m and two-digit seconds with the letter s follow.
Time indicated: 6h21
